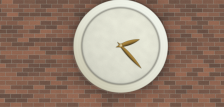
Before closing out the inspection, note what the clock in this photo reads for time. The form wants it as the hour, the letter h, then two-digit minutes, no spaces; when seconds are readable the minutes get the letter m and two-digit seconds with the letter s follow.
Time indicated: 2h23
